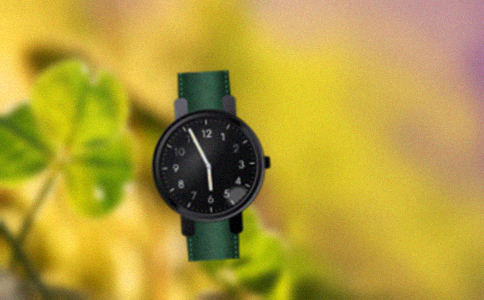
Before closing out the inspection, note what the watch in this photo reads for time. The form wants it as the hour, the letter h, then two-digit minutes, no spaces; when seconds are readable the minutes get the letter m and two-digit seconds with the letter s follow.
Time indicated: 5h56
